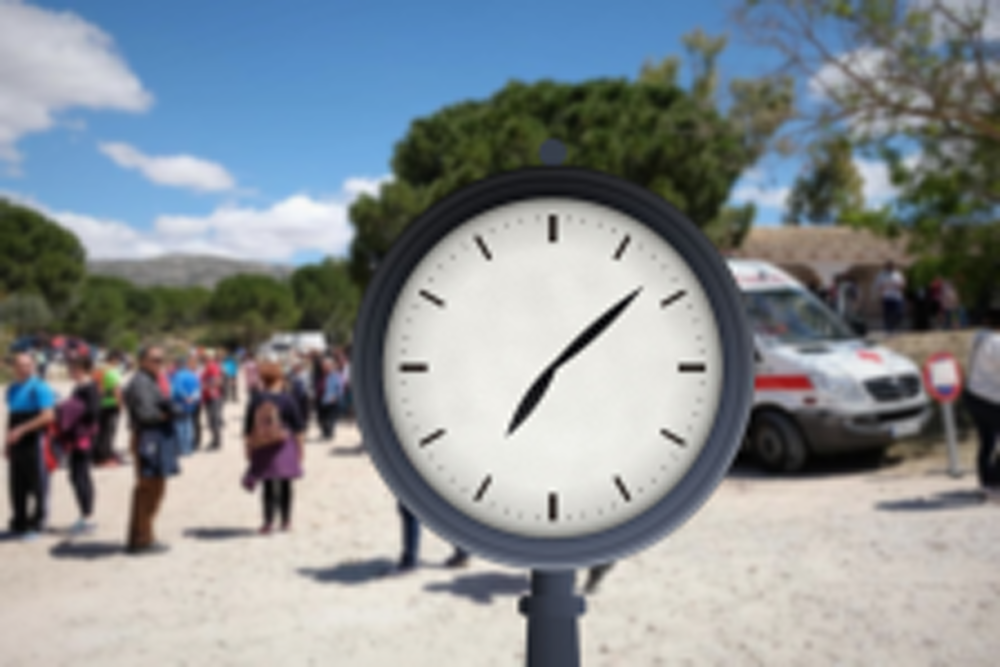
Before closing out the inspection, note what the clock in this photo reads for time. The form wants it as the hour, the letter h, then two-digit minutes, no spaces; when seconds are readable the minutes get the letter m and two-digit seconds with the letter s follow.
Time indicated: 7h08
